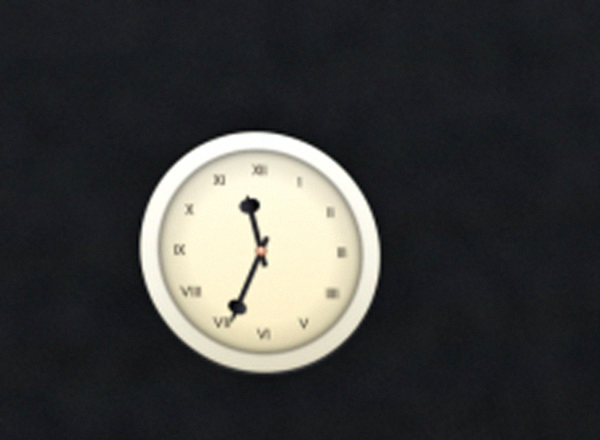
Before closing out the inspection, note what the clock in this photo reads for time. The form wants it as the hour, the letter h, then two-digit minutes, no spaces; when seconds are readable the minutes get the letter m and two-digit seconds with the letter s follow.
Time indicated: 11h34
